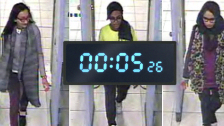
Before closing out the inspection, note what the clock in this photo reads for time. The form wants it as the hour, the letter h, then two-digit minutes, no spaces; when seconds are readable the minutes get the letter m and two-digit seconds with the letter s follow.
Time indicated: 0h05m26s
